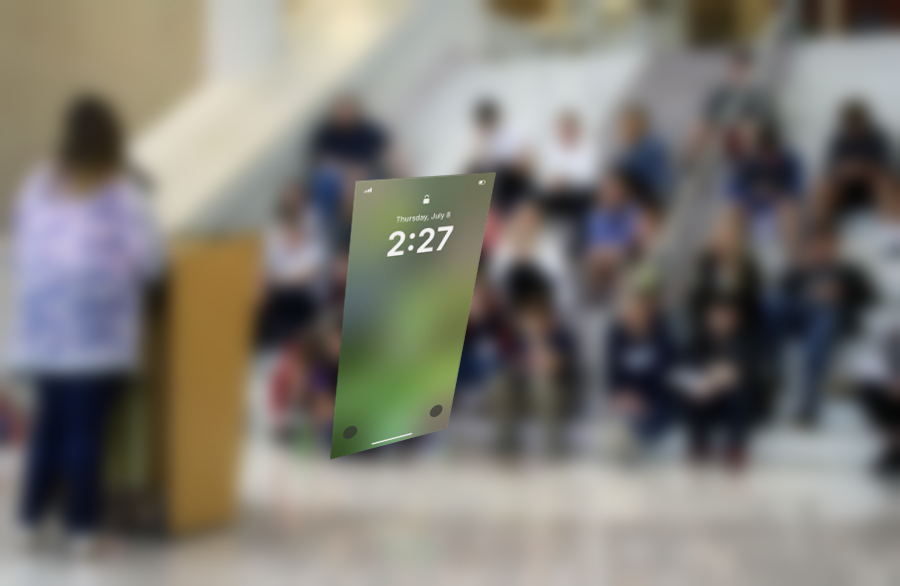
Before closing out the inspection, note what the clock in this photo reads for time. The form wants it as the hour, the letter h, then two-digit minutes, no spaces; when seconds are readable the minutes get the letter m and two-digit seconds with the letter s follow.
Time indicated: 2h27
